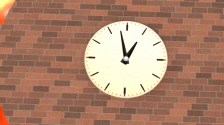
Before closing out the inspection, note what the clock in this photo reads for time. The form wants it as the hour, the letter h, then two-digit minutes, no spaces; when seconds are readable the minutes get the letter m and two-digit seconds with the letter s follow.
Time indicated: 12h58
